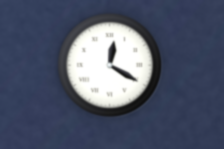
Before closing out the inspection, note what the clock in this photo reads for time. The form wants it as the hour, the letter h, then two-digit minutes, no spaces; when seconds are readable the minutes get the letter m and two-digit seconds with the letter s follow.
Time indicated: 12h20
